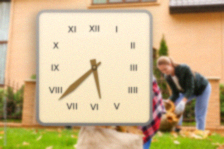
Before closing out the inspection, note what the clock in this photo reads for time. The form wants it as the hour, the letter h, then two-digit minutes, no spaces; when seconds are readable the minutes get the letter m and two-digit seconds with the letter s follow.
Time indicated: 5h38
